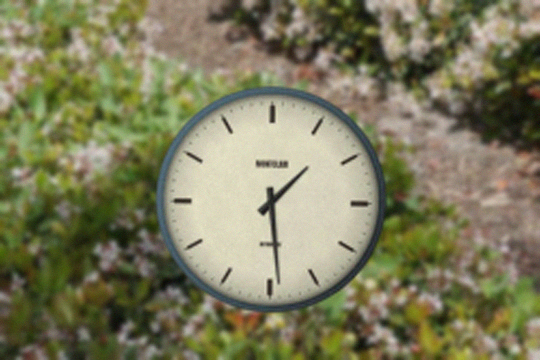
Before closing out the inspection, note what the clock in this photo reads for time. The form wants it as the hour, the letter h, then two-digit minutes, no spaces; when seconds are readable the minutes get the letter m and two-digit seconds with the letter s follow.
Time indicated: 1h29
